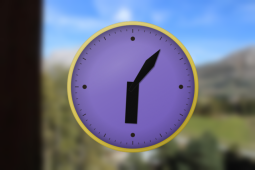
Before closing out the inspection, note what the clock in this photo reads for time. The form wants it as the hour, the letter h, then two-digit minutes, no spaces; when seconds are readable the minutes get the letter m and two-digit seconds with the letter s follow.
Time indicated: 6h06
